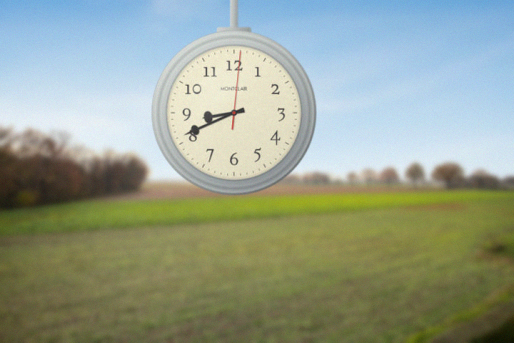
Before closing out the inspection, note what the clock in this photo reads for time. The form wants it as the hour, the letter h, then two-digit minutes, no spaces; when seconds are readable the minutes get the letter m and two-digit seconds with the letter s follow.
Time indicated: 8h41m01s
